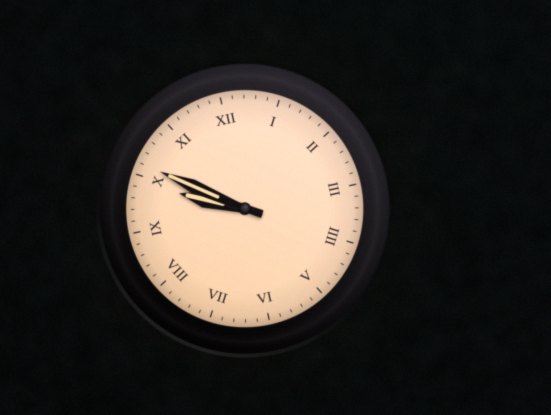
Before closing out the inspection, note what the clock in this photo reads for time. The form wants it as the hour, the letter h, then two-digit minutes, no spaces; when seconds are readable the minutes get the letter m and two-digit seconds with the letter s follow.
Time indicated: 9h51
